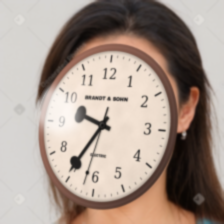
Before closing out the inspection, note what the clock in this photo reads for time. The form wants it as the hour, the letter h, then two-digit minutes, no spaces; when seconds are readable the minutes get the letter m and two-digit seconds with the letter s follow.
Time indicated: 9h35m32s
